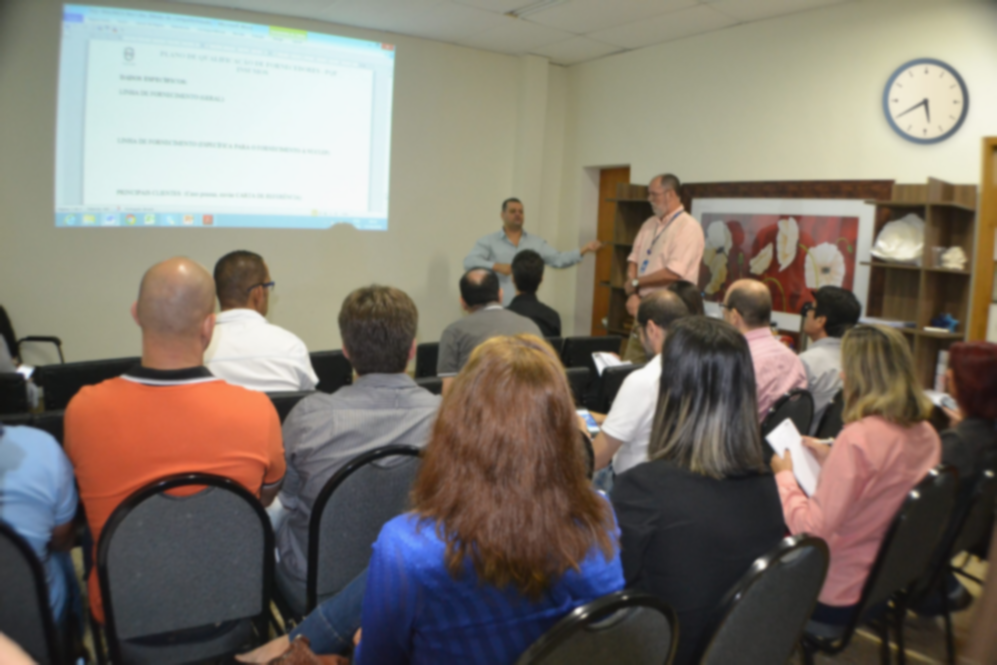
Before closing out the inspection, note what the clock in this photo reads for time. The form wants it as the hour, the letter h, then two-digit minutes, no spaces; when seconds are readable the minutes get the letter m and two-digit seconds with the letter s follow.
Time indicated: 5h40
